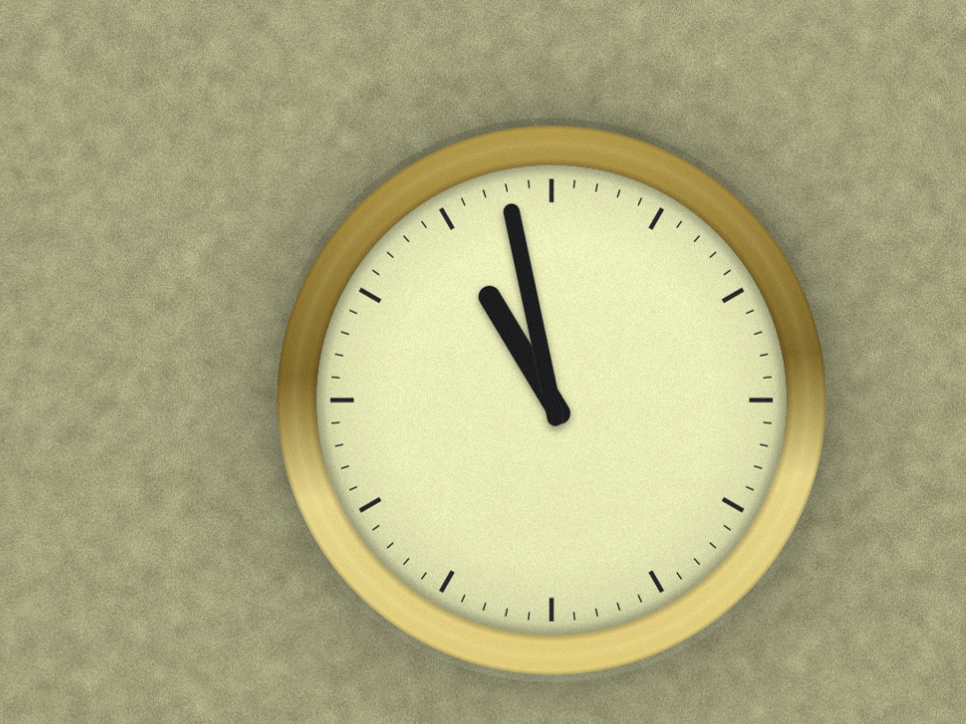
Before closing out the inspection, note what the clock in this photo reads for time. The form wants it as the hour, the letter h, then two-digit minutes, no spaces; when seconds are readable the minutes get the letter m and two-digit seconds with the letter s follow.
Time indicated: 10h58
